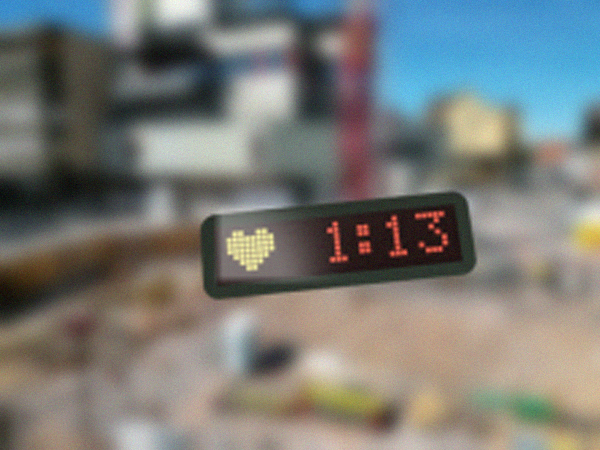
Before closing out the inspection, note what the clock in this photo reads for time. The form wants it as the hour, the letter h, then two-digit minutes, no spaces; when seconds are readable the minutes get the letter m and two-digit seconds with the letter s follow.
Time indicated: 1h13
